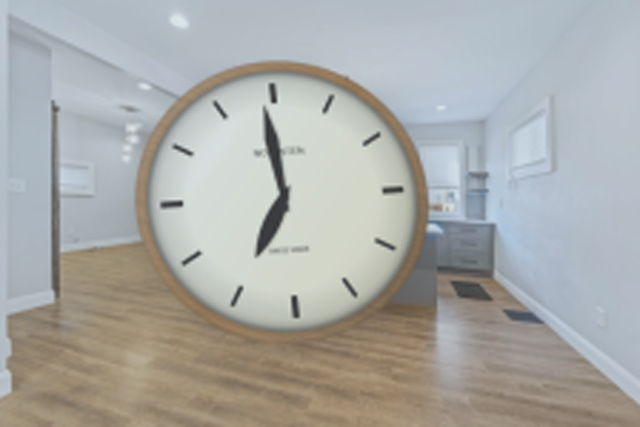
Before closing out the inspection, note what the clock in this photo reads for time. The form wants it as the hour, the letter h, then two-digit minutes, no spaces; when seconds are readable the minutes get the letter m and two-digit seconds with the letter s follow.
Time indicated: 6h59
